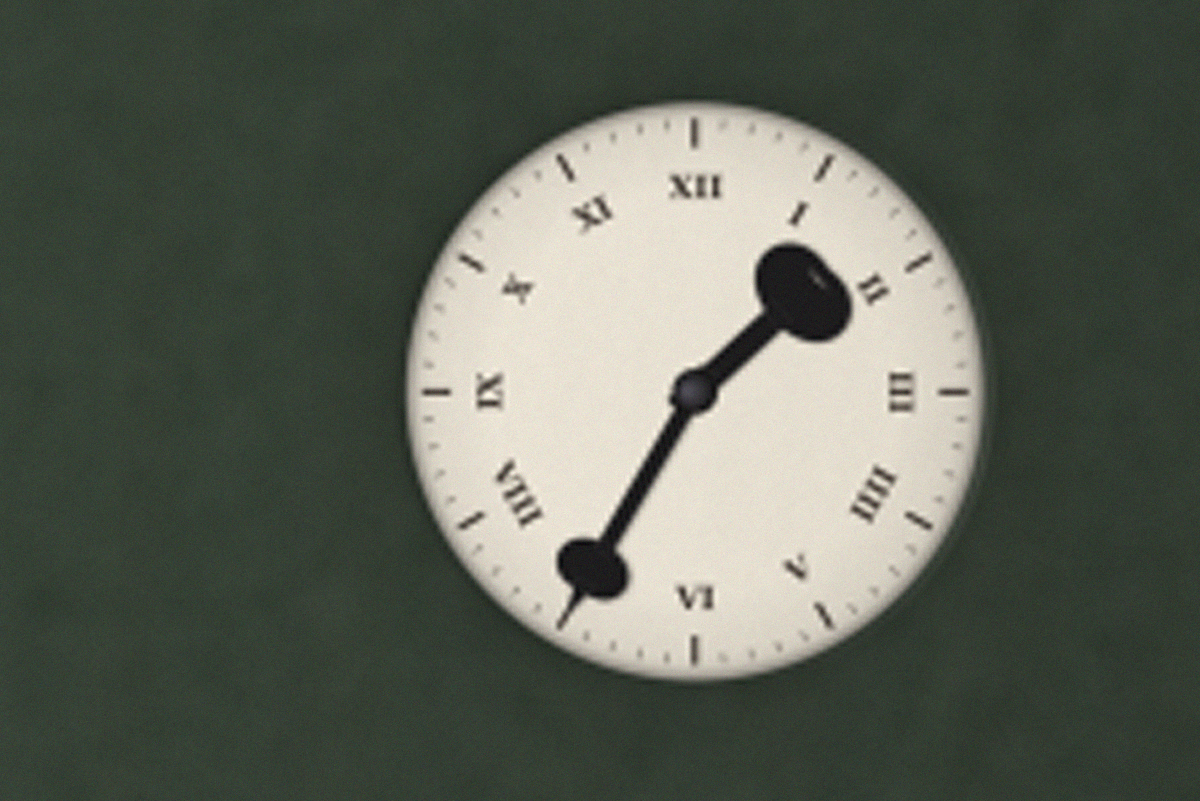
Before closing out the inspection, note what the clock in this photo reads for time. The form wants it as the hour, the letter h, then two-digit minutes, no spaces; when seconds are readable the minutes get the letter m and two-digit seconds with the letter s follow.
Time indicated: 1h35
